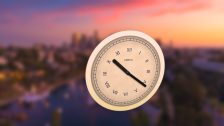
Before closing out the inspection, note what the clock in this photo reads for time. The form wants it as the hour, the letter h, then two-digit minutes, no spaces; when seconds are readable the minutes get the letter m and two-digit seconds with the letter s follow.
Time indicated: 10h21
